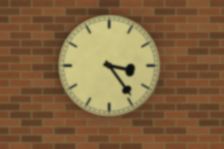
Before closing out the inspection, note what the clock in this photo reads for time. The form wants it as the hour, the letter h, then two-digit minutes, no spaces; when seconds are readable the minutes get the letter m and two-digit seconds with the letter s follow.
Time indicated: 3h24
